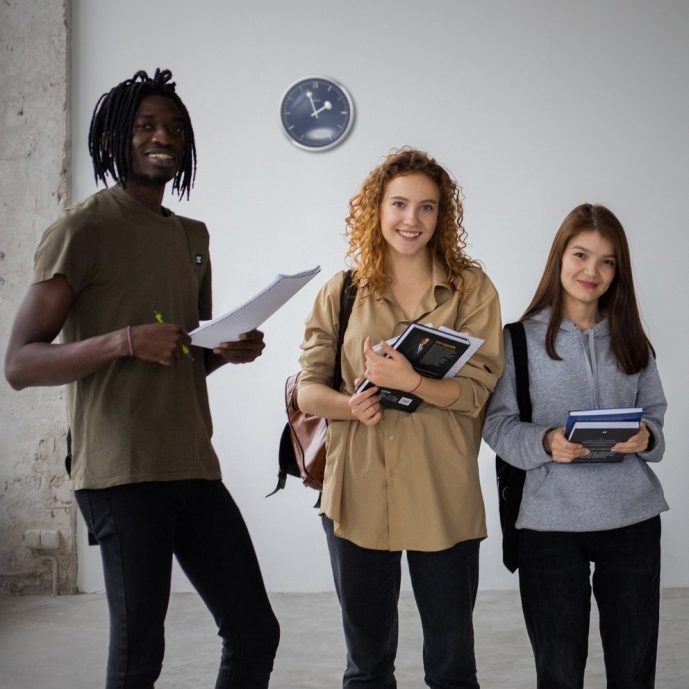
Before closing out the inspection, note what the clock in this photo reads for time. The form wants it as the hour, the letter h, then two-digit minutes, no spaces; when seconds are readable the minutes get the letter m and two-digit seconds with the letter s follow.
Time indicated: 1h57
